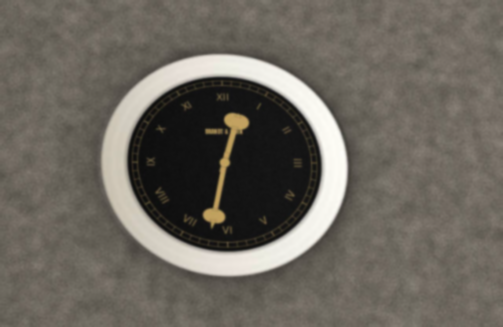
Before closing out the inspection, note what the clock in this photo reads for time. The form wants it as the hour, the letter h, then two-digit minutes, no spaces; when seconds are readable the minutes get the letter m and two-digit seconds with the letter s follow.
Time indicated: 12h32
